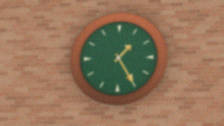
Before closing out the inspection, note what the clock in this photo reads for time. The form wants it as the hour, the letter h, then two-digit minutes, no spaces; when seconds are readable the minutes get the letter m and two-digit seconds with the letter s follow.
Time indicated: 1h25
